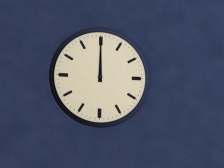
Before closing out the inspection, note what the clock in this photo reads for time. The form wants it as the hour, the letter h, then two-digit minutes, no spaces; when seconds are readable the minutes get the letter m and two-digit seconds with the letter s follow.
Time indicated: 12h00
